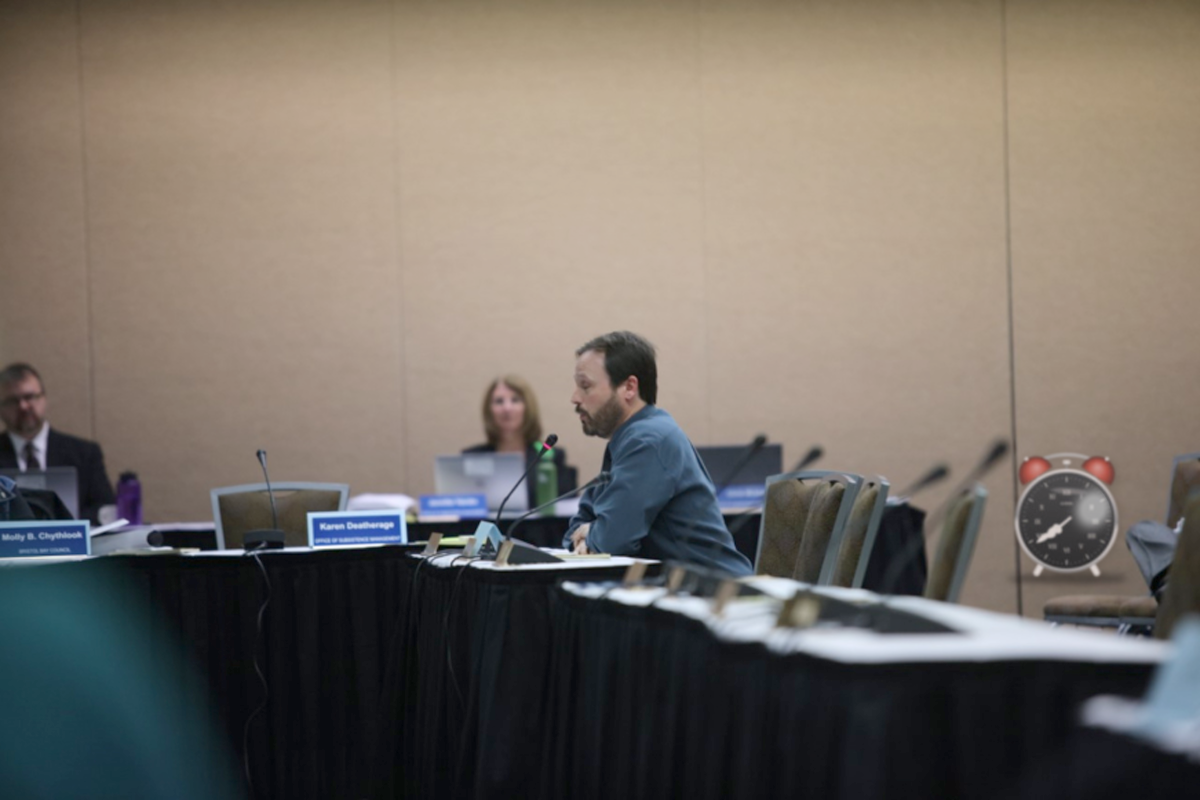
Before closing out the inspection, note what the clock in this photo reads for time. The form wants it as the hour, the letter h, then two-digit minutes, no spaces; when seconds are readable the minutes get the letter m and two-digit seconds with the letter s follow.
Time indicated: 7h39
